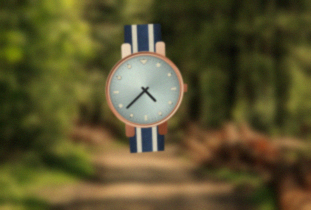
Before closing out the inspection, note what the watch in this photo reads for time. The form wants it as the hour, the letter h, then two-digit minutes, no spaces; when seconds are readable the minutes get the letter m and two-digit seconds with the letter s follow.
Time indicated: 4h38
